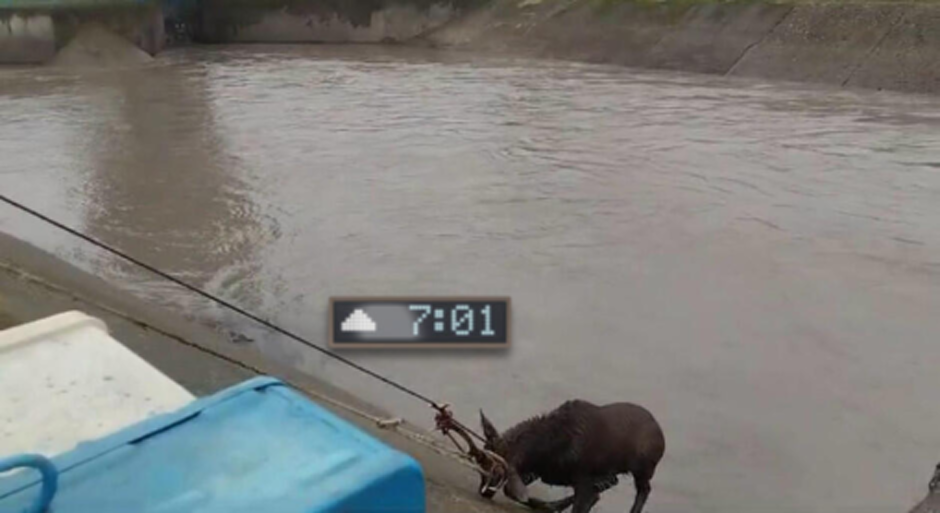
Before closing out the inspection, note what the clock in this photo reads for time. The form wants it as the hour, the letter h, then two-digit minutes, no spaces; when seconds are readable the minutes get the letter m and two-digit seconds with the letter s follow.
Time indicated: 7h01
